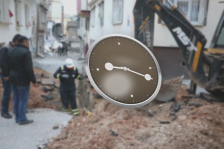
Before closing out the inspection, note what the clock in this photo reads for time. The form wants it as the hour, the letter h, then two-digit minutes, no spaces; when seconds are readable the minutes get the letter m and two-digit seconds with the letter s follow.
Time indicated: 9h19
